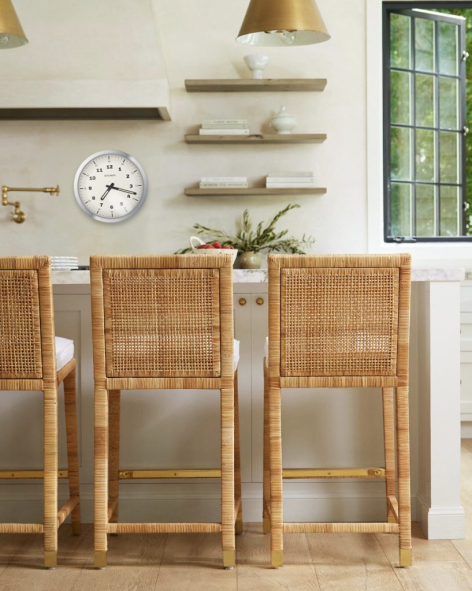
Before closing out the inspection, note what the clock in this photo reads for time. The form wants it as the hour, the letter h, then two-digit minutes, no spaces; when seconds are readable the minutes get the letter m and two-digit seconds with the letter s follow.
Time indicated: 7h18
